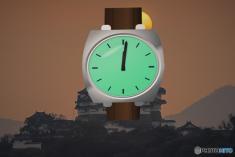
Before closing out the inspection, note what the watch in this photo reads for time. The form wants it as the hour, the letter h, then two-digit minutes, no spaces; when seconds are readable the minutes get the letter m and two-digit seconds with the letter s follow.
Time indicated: 12h01
